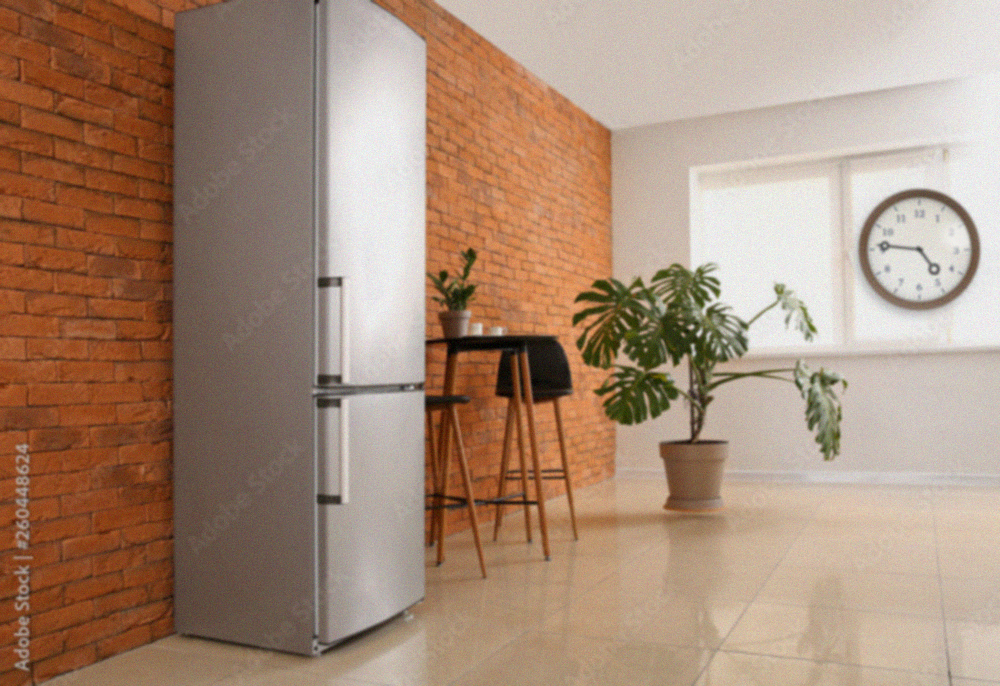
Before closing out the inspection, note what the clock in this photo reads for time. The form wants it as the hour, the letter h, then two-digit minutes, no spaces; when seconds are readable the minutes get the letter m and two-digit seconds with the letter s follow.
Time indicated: 4h46
